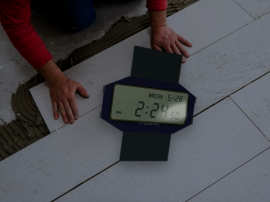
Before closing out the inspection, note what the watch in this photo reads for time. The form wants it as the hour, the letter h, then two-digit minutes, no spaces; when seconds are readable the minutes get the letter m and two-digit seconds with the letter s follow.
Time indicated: 2h24m50s
